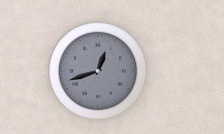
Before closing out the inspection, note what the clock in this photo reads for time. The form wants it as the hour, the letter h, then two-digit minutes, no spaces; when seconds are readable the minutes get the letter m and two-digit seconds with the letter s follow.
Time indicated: 12h42
